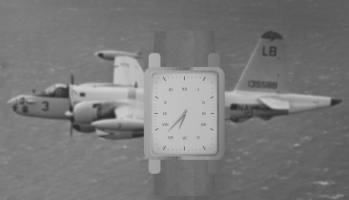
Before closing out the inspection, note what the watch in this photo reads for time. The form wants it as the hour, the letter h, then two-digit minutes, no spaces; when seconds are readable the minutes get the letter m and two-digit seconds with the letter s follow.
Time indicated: 6h37
